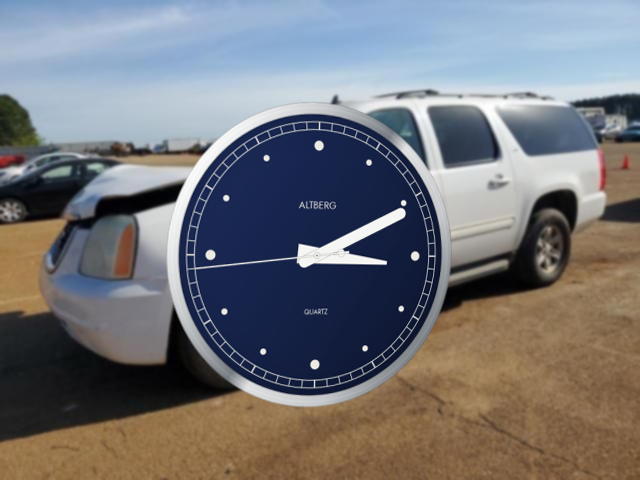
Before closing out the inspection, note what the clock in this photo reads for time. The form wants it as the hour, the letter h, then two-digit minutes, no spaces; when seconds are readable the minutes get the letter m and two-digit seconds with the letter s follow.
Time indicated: 3h10m44s
